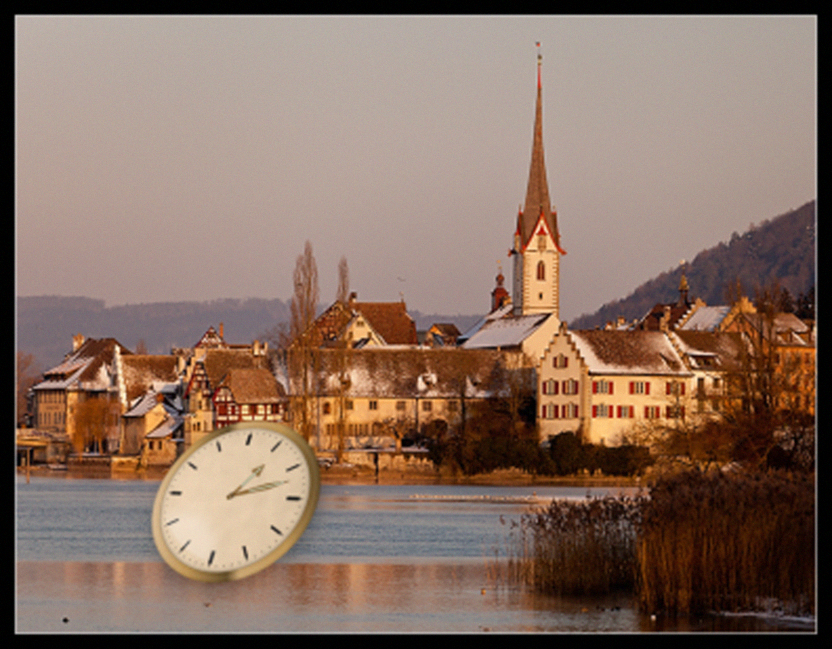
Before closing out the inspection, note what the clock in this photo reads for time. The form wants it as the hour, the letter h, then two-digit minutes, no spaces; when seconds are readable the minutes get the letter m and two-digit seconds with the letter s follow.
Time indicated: 1h12
